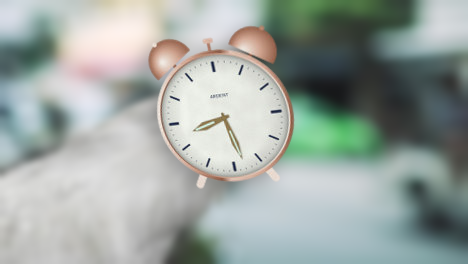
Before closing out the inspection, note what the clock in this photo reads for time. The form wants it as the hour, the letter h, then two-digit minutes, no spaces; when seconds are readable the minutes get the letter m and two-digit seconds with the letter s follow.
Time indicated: 8h28
